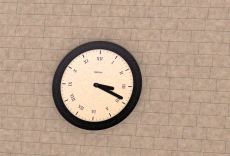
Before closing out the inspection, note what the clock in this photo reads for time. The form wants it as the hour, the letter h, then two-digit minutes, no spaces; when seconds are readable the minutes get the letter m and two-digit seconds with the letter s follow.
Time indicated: 3h19
